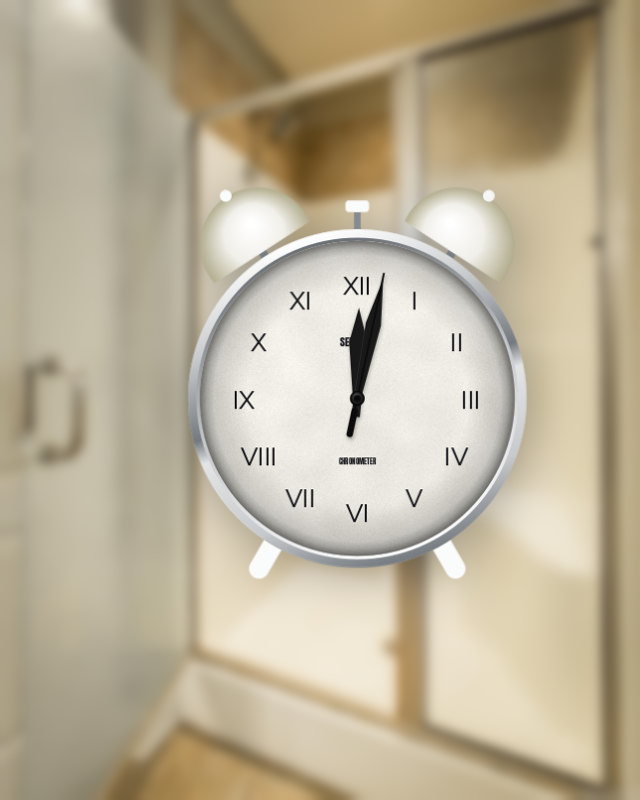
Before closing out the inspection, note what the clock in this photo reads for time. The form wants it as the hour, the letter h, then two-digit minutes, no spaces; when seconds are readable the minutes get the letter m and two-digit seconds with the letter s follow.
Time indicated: 12h02m02s
